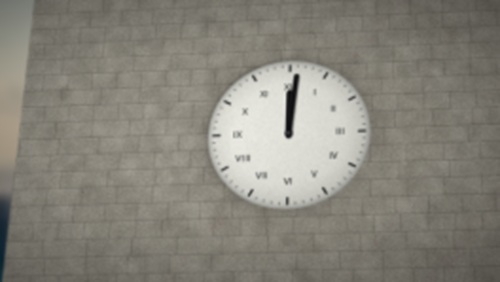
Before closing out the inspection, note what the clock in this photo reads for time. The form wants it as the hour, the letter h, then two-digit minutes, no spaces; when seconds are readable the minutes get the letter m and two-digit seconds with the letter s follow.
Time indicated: 12h01
